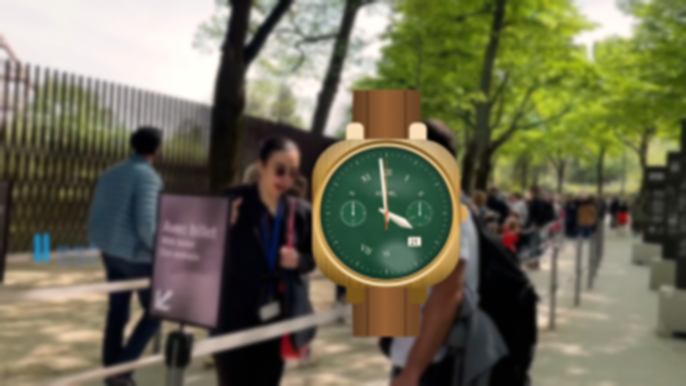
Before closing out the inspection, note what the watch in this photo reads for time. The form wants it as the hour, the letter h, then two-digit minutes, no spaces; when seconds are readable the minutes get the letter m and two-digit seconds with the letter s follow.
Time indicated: 3h59
